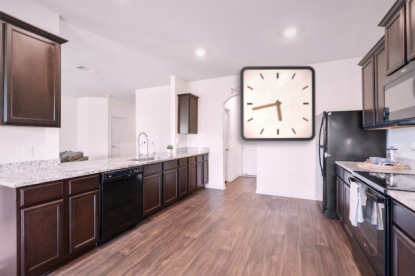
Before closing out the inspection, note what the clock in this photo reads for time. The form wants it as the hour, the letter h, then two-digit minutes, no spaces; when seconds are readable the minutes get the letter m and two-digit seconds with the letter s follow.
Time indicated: 5h43
